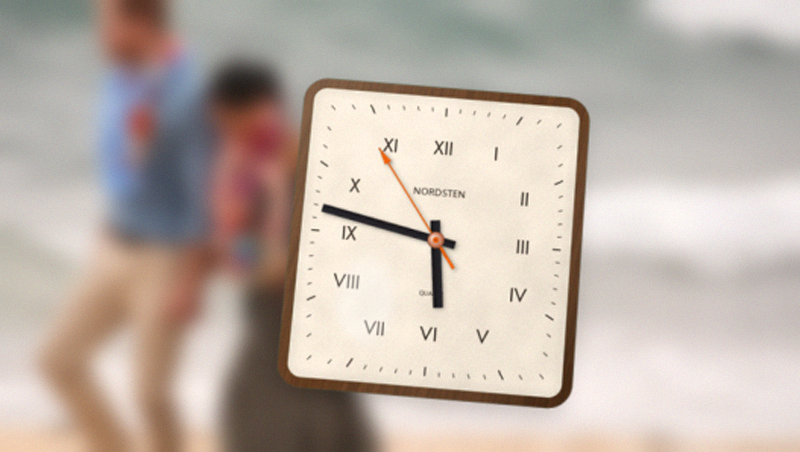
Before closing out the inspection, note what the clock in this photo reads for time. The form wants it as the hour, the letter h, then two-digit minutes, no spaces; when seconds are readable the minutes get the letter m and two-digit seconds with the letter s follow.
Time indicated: 5h46m54s
